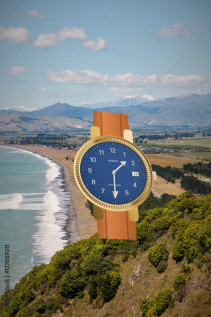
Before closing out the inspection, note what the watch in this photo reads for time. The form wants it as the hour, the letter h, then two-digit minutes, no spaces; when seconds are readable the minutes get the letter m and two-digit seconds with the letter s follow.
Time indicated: 1h30
